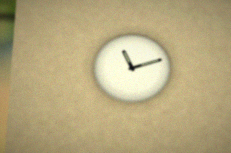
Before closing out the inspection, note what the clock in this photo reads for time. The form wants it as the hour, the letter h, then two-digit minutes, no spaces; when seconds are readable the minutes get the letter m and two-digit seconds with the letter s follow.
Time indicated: 11h12
